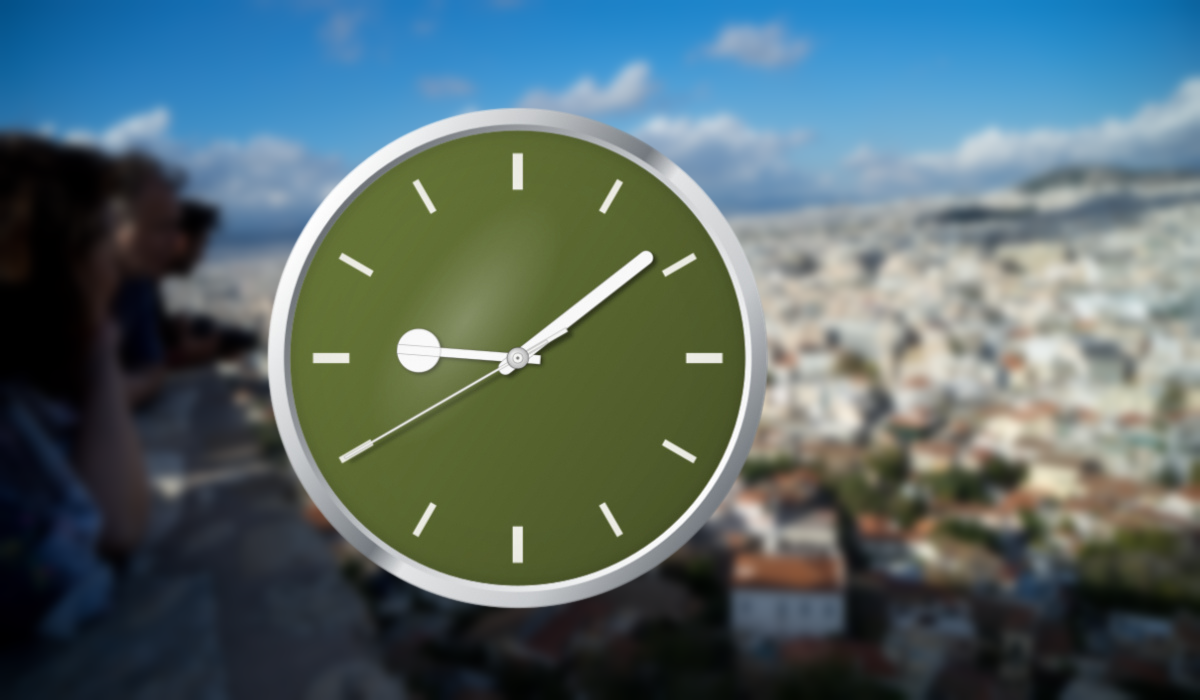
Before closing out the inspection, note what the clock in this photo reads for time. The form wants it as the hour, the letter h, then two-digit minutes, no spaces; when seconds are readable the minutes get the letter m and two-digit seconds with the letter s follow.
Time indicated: 9h08m40s
